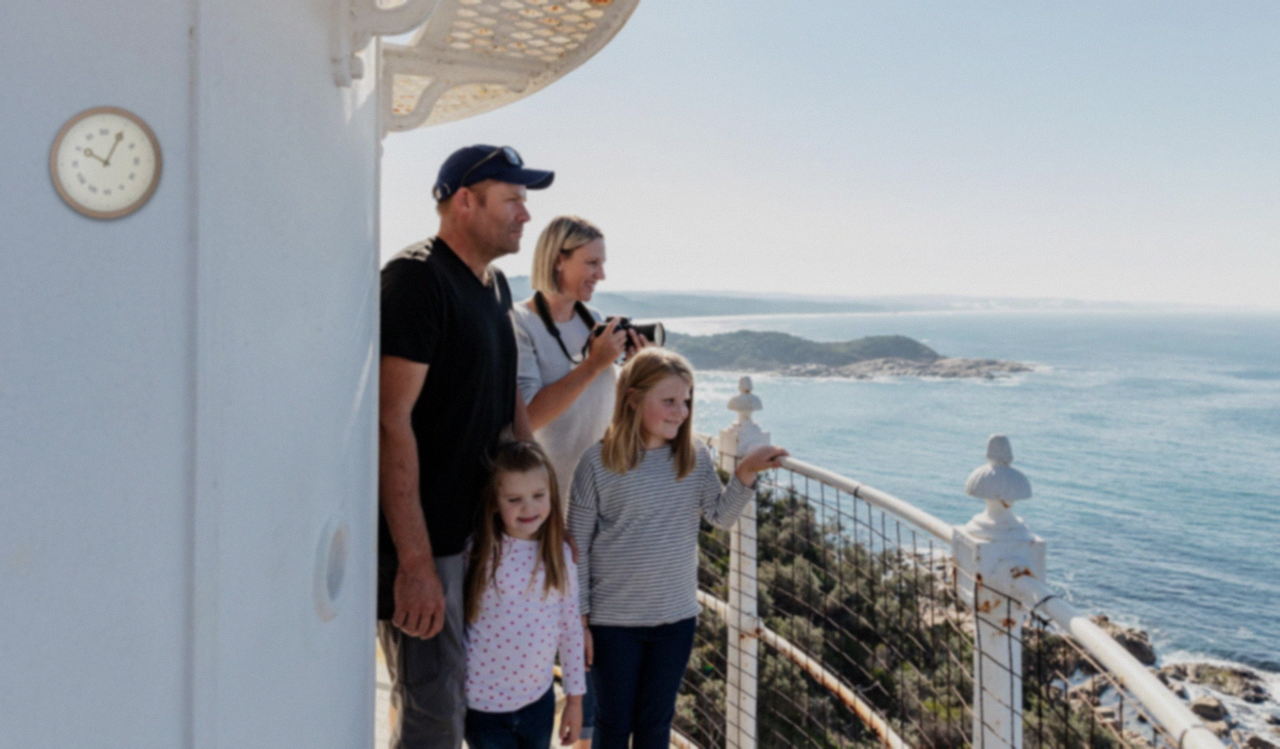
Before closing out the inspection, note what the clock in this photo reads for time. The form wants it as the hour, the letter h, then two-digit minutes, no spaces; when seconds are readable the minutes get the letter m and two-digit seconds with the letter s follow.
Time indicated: 10h05
